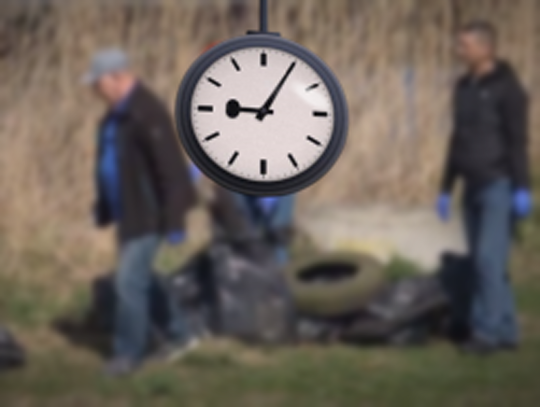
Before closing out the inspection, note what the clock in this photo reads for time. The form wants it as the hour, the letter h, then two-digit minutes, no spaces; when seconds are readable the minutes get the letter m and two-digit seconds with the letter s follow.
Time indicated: 9h05
